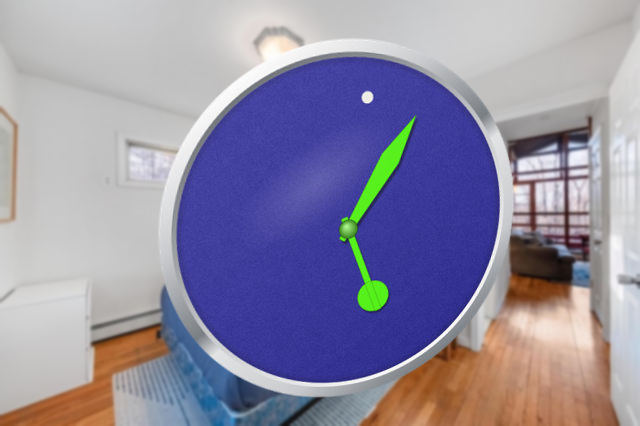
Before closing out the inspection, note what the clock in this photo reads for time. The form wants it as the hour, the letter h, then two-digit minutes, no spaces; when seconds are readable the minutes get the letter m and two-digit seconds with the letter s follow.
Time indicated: 5h04
